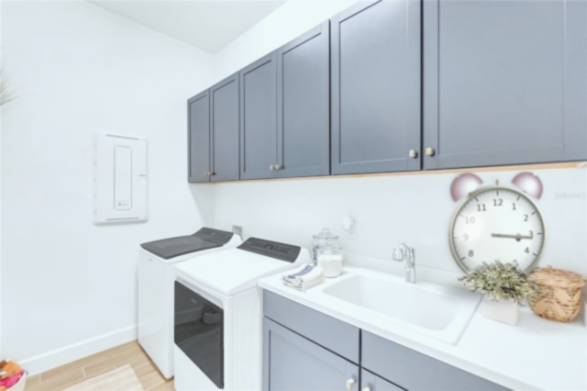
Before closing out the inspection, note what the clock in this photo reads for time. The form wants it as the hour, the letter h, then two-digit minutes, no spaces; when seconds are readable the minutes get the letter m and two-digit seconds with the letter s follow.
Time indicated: 3h16
